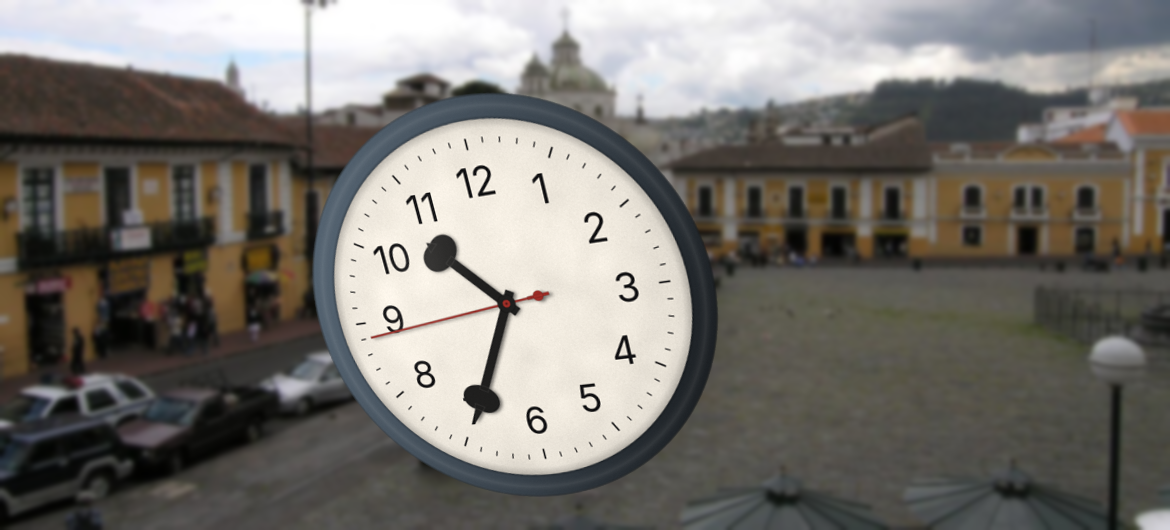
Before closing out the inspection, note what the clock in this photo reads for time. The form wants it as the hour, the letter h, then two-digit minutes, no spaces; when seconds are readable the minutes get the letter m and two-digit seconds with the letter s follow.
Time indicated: 10h34m44s
